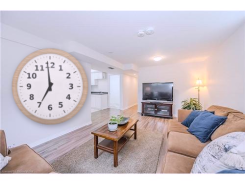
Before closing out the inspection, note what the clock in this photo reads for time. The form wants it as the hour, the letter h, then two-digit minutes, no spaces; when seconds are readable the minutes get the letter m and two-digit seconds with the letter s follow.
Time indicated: 6h59
